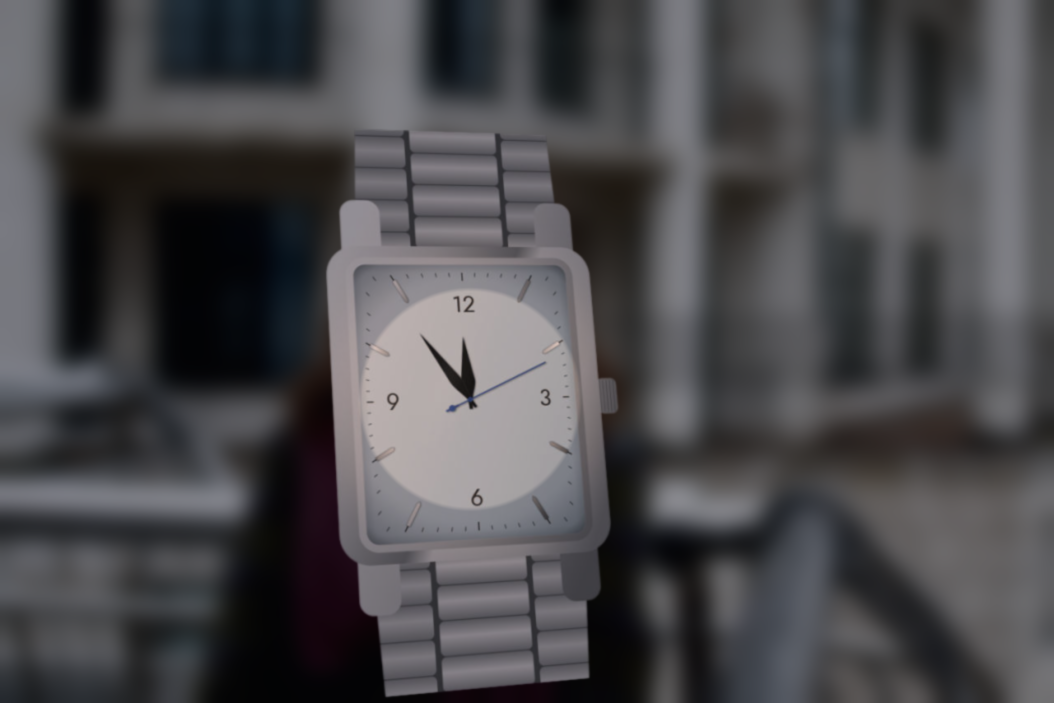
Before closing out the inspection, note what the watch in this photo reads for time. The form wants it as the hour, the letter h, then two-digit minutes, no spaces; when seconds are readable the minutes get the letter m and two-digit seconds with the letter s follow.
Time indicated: 11h54m11s
